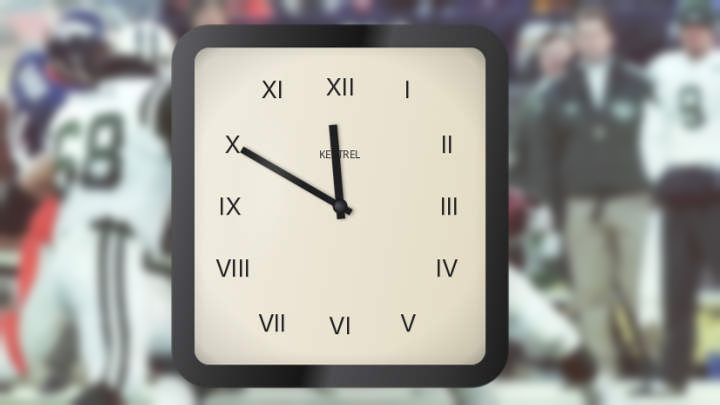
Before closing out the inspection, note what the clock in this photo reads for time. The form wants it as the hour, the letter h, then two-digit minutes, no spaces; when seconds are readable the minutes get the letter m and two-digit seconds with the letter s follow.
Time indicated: 11h50
